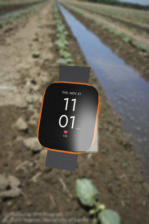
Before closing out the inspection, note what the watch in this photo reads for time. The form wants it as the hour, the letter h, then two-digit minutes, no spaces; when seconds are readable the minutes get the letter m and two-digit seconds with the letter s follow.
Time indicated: 11h01
